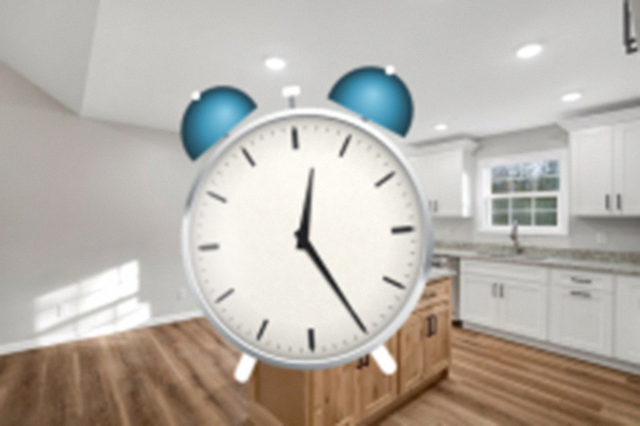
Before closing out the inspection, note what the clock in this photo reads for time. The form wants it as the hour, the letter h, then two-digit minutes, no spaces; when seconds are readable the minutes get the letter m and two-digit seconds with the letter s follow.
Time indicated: 12h25
